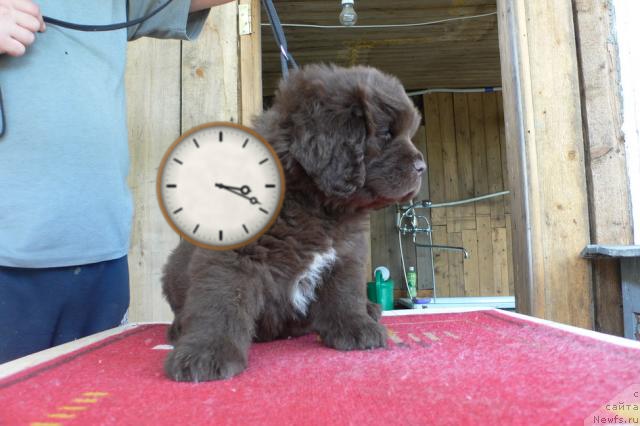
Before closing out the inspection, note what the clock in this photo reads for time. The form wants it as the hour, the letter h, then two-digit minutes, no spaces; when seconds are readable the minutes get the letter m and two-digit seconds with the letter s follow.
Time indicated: 3h19
